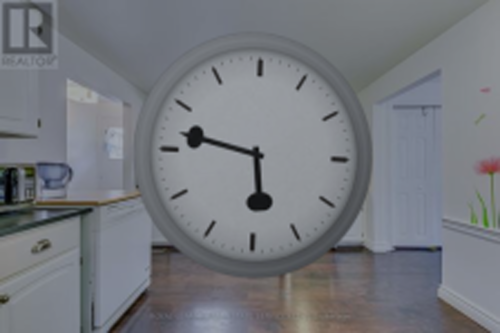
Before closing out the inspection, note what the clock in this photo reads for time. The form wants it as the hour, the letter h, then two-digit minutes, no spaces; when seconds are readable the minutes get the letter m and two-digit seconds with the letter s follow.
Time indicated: 5h47
